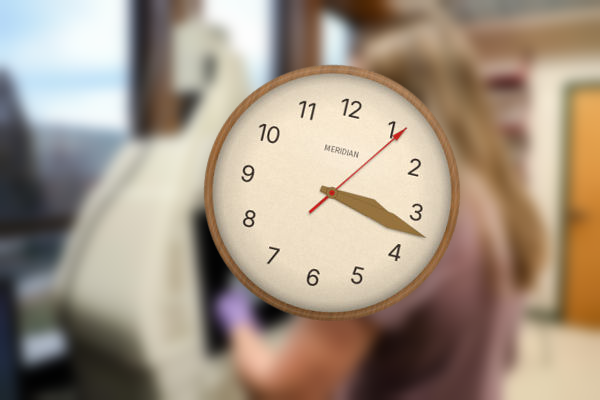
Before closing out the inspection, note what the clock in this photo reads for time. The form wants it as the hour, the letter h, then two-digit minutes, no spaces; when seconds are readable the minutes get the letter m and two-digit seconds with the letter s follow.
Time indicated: 3h17m06s
